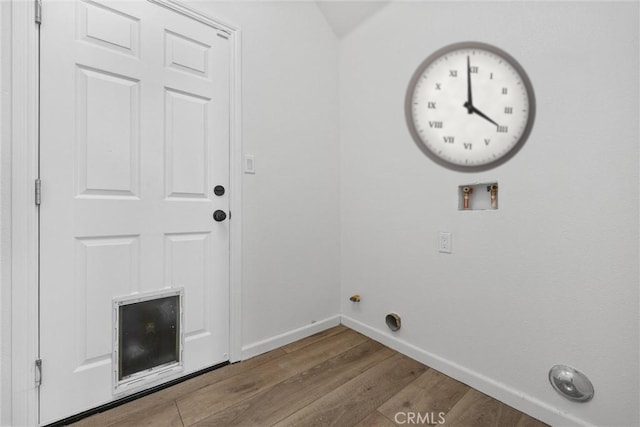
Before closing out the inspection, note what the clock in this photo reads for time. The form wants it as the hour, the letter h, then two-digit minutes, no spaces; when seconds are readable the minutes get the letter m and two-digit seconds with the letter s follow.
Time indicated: 3h59
